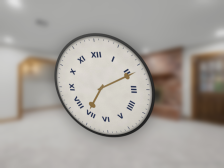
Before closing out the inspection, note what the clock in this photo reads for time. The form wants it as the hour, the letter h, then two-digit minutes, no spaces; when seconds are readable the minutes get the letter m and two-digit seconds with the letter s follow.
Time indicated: 7h11
